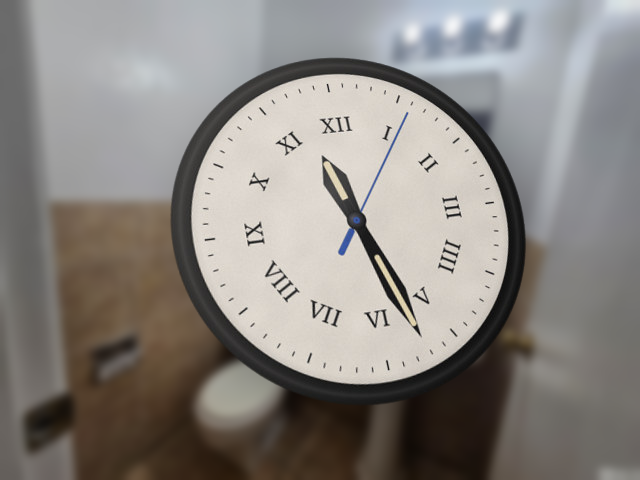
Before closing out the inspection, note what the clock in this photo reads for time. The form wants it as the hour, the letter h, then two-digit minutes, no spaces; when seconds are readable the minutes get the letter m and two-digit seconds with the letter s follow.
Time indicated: 11h27m06s
